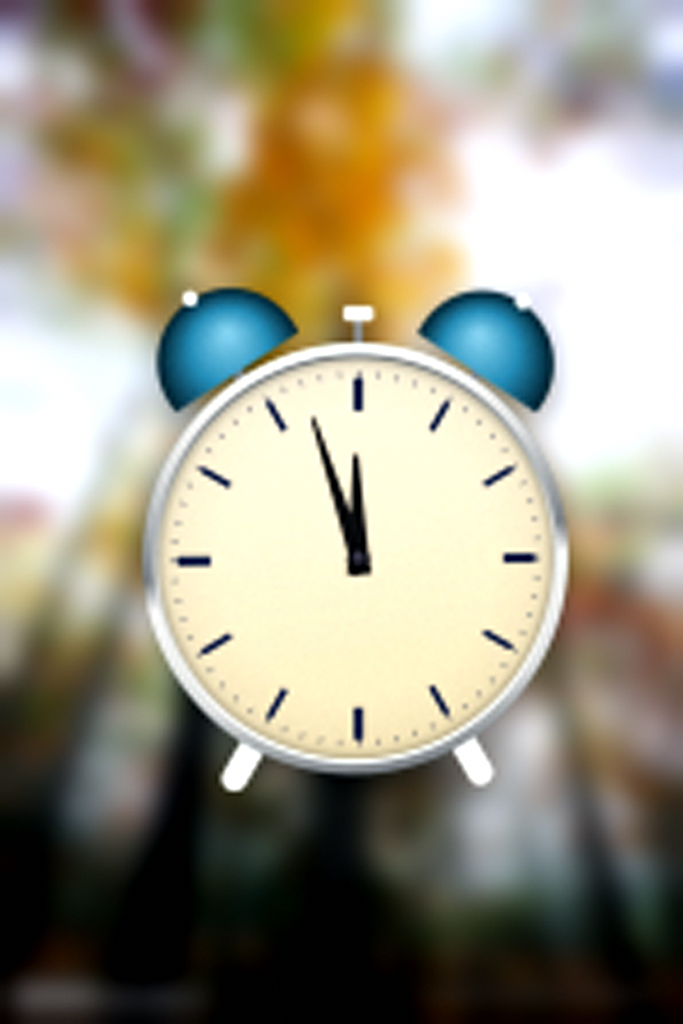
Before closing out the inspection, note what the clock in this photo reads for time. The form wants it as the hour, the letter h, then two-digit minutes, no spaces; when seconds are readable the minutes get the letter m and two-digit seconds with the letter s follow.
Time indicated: 11h57
